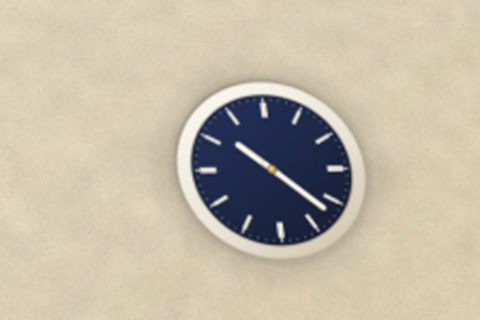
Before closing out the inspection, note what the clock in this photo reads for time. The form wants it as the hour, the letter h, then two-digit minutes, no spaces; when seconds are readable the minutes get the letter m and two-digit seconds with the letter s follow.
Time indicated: 10h22
